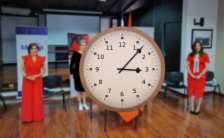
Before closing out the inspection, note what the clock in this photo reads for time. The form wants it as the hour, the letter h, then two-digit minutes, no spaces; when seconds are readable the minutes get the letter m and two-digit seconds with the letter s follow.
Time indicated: 3h07
